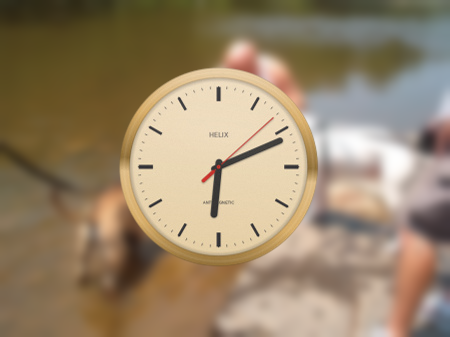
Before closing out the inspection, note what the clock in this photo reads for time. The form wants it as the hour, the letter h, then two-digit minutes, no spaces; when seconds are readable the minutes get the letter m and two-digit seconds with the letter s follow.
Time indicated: 6h11m08s
